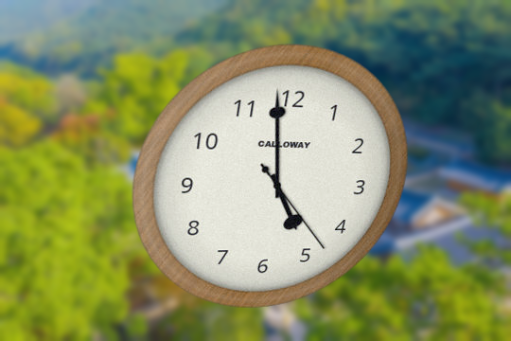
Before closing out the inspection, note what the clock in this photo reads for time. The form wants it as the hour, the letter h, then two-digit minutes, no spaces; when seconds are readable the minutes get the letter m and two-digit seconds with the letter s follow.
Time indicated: 4h58m23s
